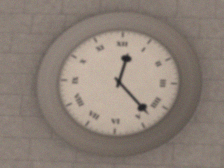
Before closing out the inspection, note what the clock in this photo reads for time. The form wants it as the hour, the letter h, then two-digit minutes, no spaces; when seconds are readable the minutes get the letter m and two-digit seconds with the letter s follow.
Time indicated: 12h23
